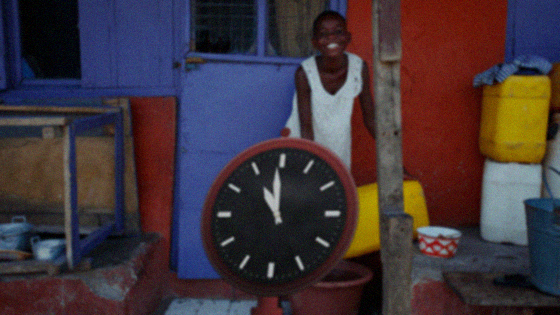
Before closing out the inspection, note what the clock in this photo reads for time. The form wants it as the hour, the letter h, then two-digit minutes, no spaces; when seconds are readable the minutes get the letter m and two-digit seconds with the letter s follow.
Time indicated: 10h59
